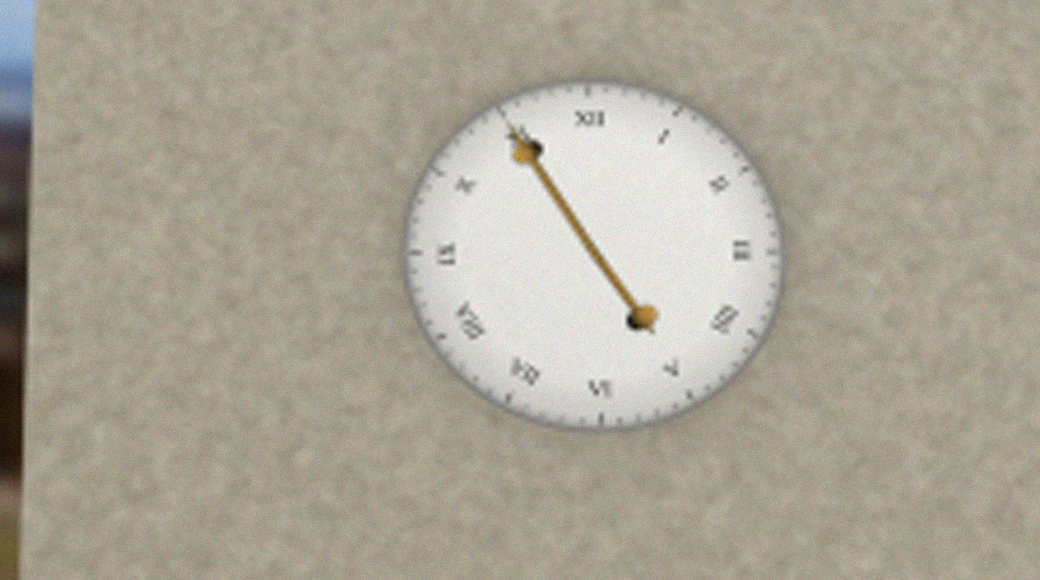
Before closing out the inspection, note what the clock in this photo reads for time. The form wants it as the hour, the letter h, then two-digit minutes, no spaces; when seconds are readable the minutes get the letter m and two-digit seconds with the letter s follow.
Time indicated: 4h55
